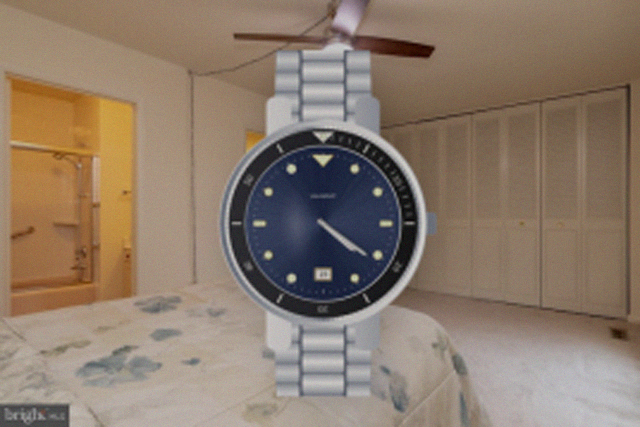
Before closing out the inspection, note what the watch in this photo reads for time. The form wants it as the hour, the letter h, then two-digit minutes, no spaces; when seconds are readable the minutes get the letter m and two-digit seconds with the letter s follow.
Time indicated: 4h21
